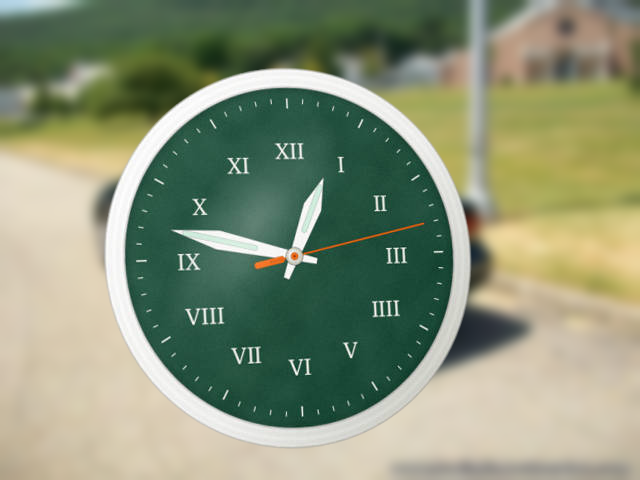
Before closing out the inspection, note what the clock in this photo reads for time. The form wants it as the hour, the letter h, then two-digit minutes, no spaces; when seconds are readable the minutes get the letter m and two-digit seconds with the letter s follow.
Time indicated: 12h47m13s
